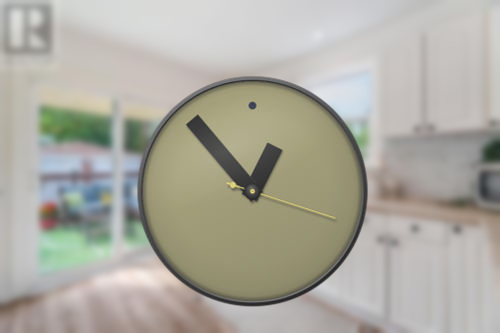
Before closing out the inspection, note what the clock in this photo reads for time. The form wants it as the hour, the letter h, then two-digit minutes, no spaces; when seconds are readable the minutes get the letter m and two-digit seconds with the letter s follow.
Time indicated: 12h53m18s
